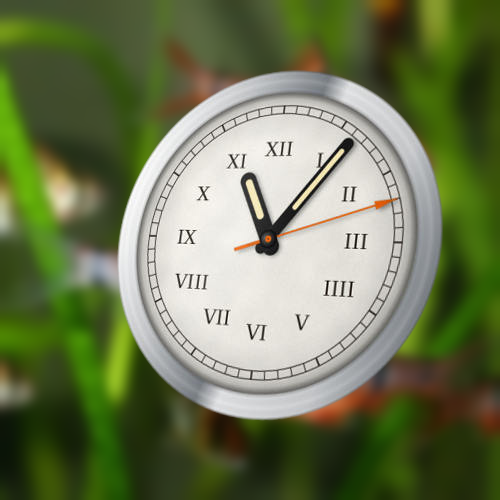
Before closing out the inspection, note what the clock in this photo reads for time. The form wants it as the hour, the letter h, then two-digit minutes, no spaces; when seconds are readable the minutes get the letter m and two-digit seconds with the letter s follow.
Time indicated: 11h06m12s
